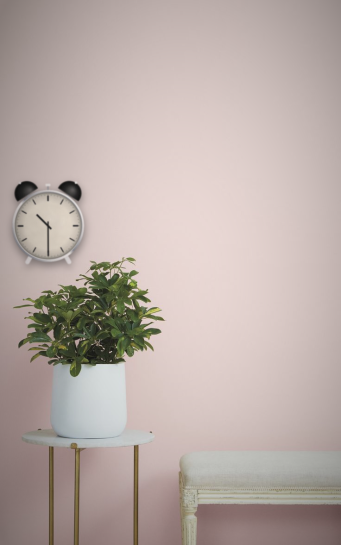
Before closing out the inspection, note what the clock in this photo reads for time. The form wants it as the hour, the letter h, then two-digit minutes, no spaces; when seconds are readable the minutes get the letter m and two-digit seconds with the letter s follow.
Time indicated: 10h30
